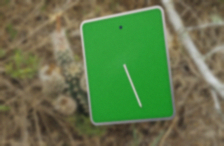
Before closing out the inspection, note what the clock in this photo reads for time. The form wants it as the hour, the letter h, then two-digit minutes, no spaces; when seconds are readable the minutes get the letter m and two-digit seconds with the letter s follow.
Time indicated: 5h27
